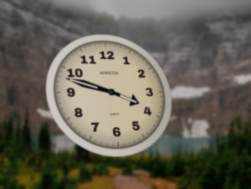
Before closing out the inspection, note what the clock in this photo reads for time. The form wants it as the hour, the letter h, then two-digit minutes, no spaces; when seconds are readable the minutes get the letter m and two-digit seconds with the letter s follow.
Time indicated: 3h48
